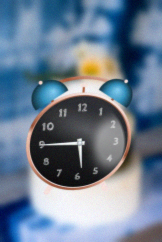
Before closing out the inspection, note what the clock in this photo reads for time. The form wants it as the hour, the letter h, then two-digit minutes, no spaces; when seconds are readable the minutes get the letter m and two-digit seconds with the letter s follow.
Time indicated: 5h45
